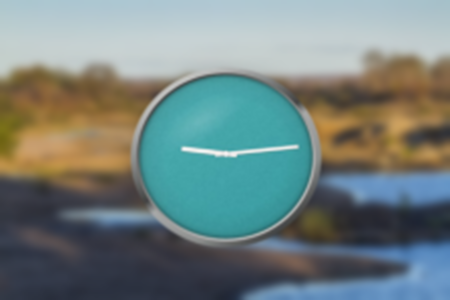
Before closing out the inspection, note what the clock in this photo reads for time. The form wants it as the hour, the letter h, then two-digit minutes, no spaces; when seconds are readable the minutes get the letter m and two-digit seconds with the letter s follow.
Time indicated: 9h14
